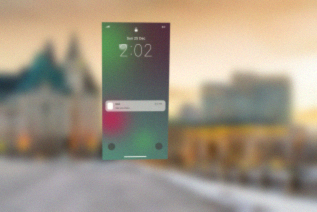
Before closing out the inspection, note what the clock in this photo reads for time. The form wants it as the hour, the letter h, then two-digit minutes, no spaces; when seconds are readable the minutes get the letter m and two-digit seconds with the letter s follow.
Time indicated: 2h02
